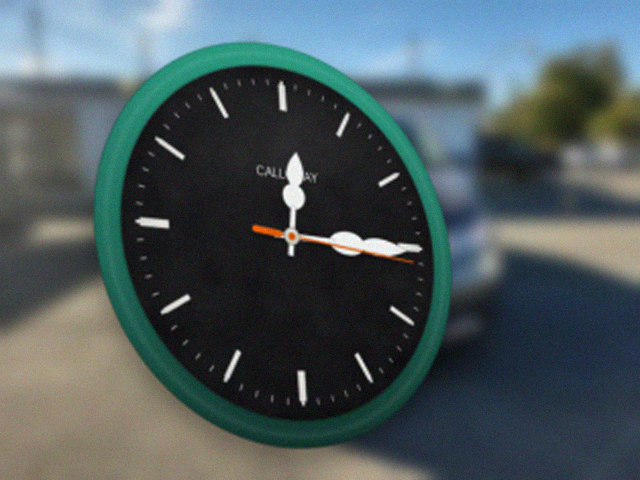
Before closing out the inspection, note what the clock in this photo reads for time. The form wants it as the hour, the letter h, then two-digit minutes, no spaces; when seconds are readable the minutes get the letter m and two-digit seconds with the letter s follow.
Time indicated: 12h15m16s
